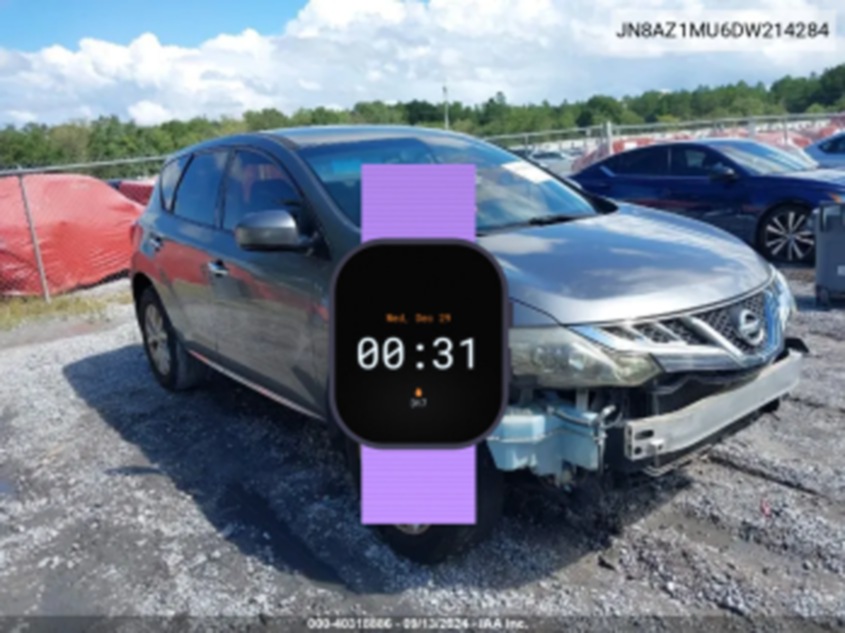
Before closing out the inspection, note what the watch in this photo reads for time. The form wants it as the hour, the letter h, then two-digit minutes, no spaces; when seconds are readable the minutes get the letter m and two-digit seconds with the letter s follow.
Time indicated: 0h31
